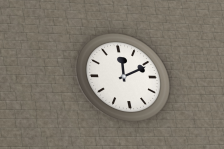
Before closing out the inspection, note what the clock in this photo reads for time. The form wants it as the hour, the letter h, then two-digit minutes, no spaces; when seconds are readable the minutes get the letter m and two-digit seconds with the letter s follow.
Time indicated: 12h11
